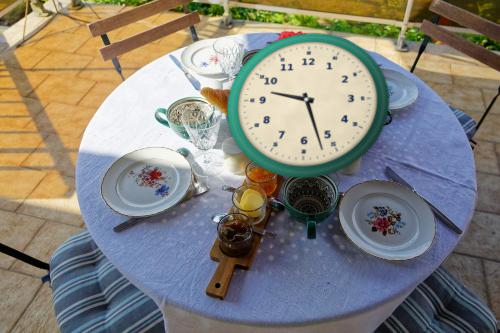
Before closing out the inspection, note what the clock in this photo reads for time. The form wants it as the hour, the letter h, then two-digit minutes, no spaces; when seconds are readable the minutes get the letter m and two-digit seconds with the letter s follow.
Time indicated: 9h27
